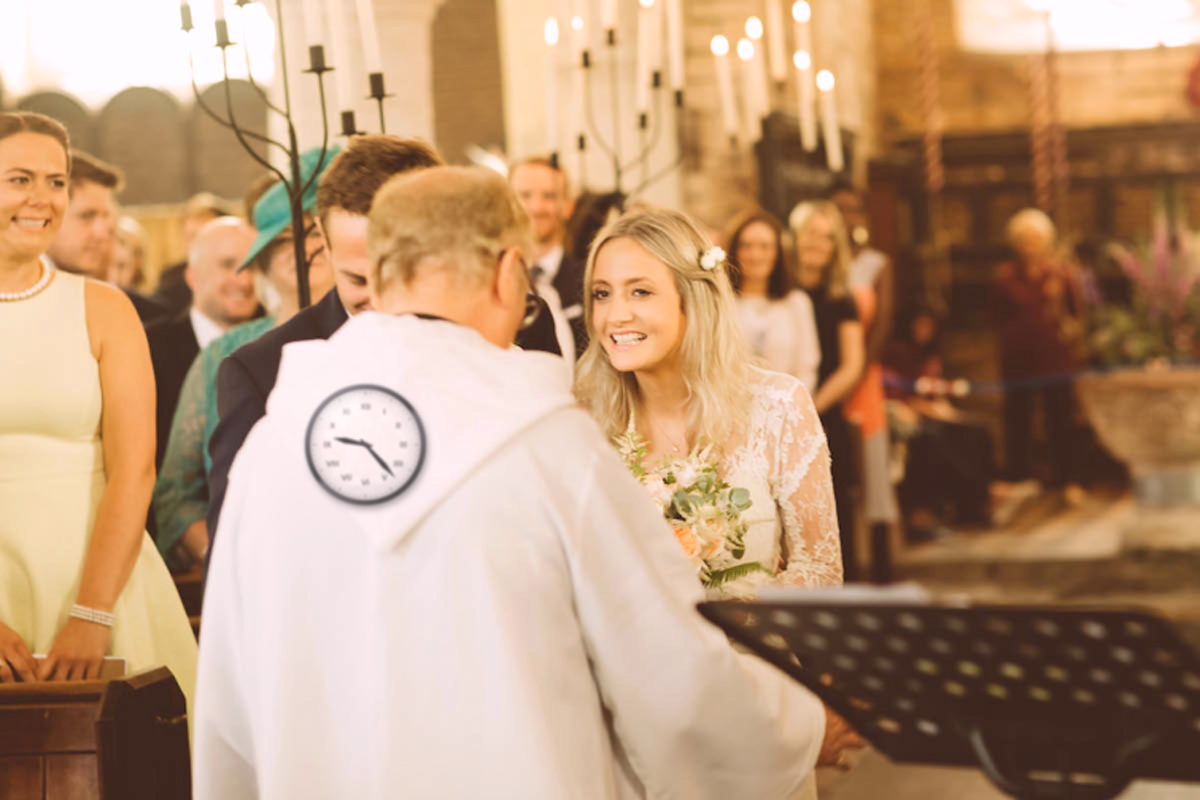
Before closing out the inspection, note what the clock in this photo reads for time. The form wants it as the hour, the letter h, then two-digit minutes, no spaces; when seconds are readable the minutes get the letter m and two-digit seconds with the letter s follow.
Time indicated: 9h23
